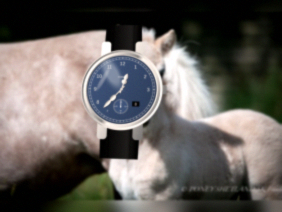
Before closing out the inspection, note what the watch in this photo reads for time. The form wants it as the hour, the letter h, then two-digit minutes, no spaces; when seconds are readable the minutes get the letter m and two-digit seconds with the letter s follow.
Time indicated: 12h37
